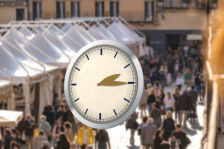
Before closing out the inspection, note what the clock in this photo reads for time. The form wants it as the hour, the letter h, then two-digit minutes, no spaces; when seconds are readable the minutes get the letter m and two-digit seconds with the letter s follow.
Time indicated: 2h15
